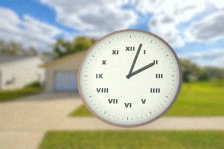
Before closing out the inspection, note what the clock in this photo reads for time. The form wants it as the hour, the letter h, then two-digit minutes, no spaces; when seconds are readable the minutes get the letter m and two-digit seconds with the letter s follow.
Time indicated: 2h03
